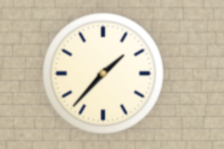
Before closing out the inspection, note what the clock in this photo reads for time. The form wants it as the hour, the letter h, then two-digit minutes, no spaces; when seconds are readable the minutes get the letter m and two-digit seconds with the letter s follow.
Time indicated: 1h37
